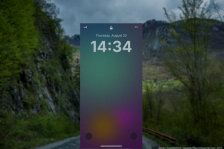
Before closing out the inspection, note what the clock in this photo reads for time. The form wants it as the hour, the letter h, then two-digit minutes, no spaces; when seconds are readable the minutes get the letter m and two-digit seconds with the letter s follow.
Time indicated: 14h34
